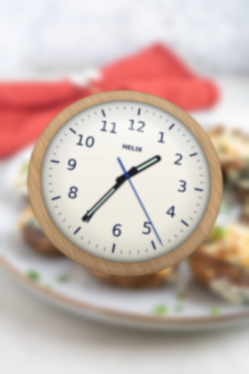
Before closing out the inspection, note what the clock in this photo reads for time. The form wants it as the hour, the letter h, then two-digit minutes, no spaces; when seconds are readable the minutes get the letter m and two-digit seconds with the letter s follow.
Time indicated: 1h35m24s
